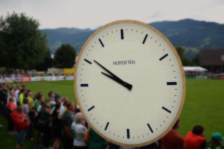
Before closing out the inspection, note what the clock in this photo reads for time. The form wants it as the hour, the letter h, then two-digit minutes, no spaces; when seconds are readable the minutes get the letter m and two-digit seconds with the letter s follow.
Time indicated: 9h51
